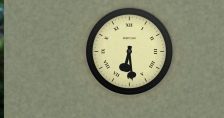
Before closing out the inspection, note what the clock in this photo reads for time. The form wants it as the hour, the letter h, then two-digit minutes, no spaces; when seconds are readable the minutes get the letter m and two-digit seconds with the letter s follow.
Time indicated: 6h29
